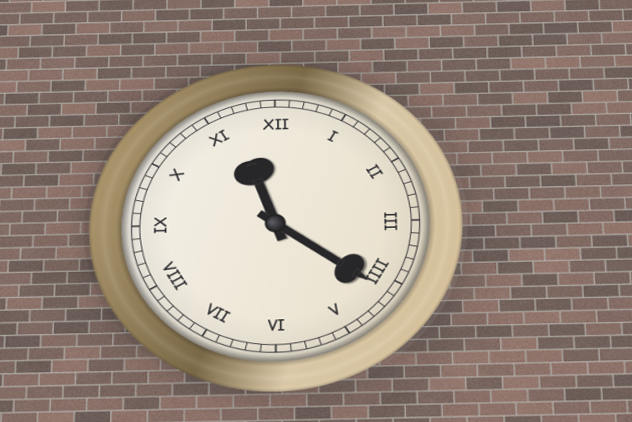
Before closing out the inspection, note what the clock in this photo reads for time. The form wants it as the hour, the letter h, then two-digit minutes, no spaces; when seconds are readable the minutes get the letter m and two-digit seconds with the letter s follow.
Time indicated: 11h21
